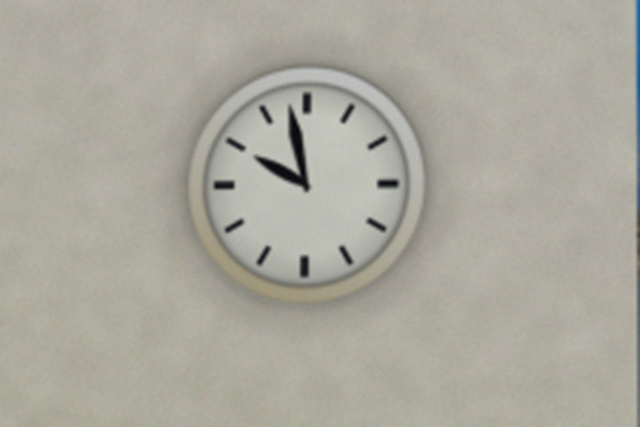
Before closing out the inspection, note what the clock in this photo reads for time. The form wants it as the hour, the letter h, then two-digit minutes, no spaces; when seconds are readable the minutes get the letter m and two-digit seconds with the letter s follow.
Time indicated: 9h58
